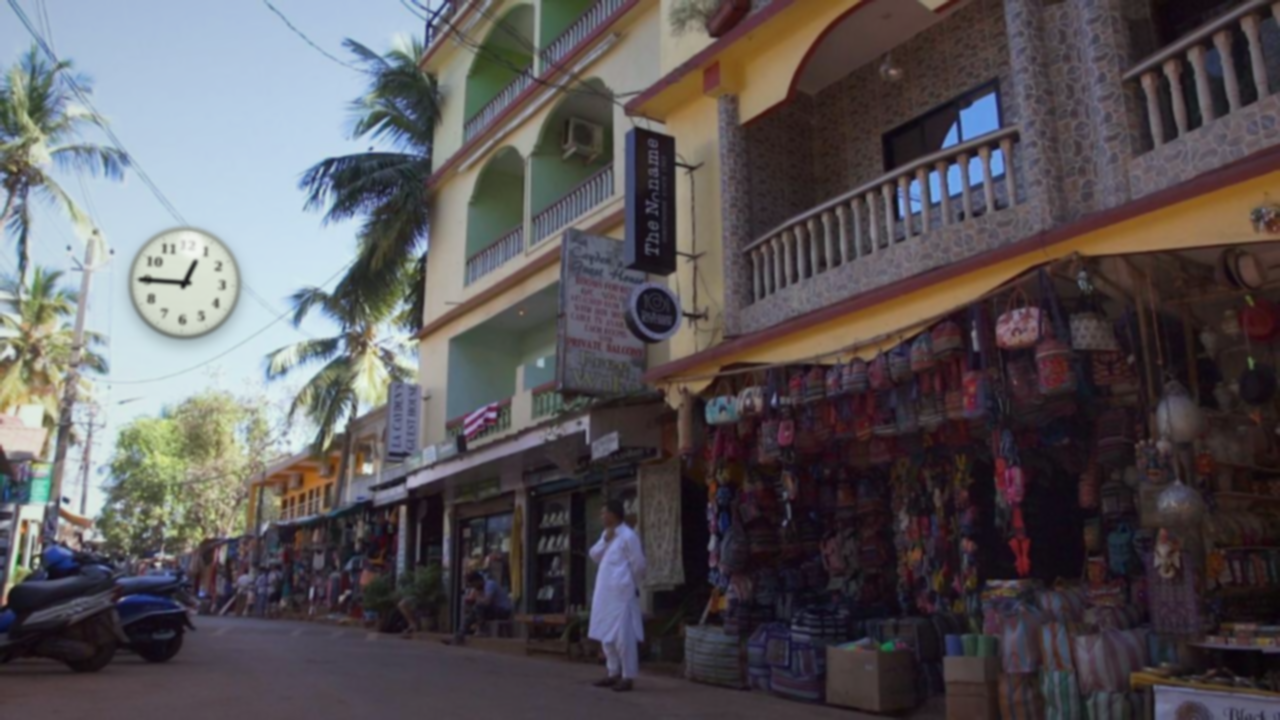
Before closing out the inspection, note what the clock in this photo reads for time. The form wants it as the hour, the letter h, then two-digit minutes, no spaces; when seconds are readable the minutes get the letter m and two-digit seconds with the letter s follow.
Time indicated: 12h45
